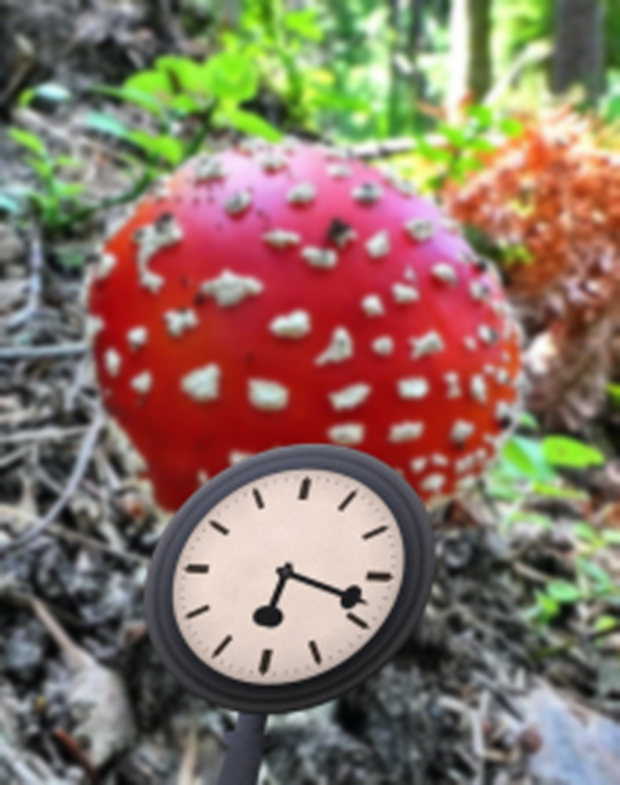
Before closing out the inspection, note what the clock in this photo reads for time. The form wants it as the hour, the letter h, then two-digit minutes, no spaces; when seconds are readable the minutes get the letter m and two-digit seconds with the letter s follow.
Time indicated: 6h18
